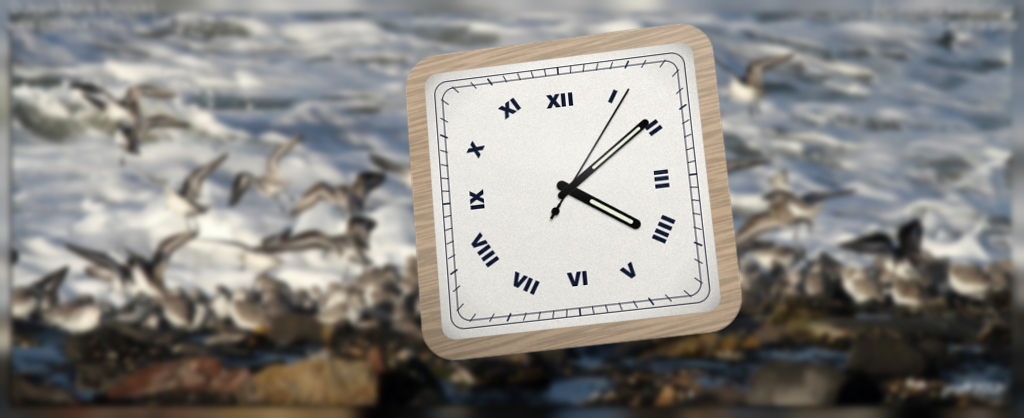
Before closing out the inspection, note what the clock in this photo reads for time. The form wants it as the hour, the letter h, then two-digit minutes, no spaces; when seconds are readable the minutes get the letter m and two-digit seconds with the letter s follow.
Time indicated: 4h09m06s
